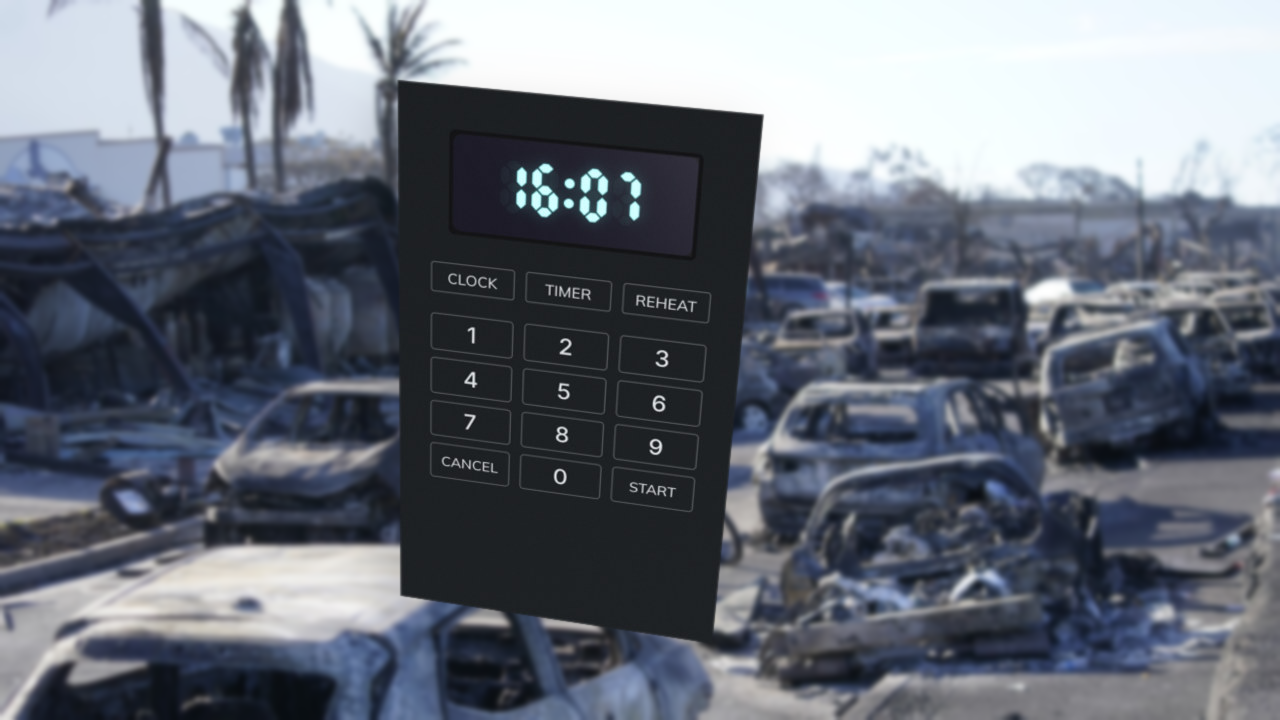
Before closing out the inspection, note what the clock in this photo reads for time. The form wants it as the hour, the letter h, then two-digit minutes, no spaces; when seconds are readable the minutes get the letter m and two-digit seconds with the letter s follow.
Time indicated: 16h07
